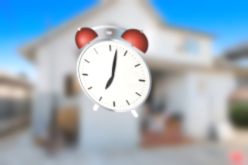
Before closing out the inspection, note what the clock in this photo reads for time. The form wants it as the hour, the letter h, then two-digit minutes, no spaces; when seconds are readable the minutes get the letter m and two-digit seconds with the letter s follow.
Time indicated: 7h02
